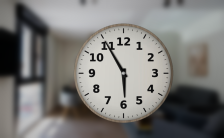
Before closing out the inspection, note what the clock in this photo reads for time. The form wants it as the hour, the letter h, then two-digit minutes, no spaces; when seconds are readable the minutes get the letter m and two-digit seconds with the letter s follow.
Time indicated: 5h55
